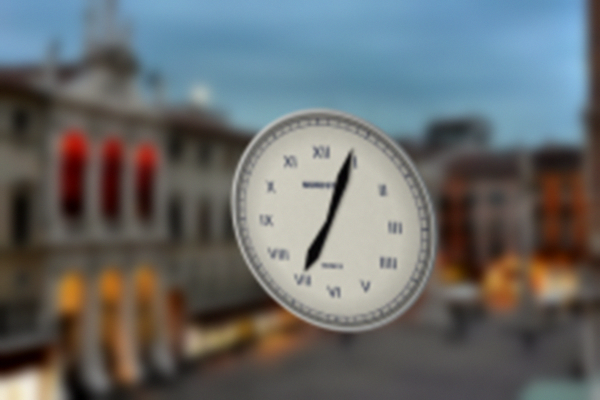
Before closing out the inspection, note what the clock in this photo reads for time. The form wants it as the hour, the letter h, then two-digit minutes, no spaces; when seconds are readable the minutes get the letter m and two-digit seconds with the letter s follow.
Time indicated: 7h04
